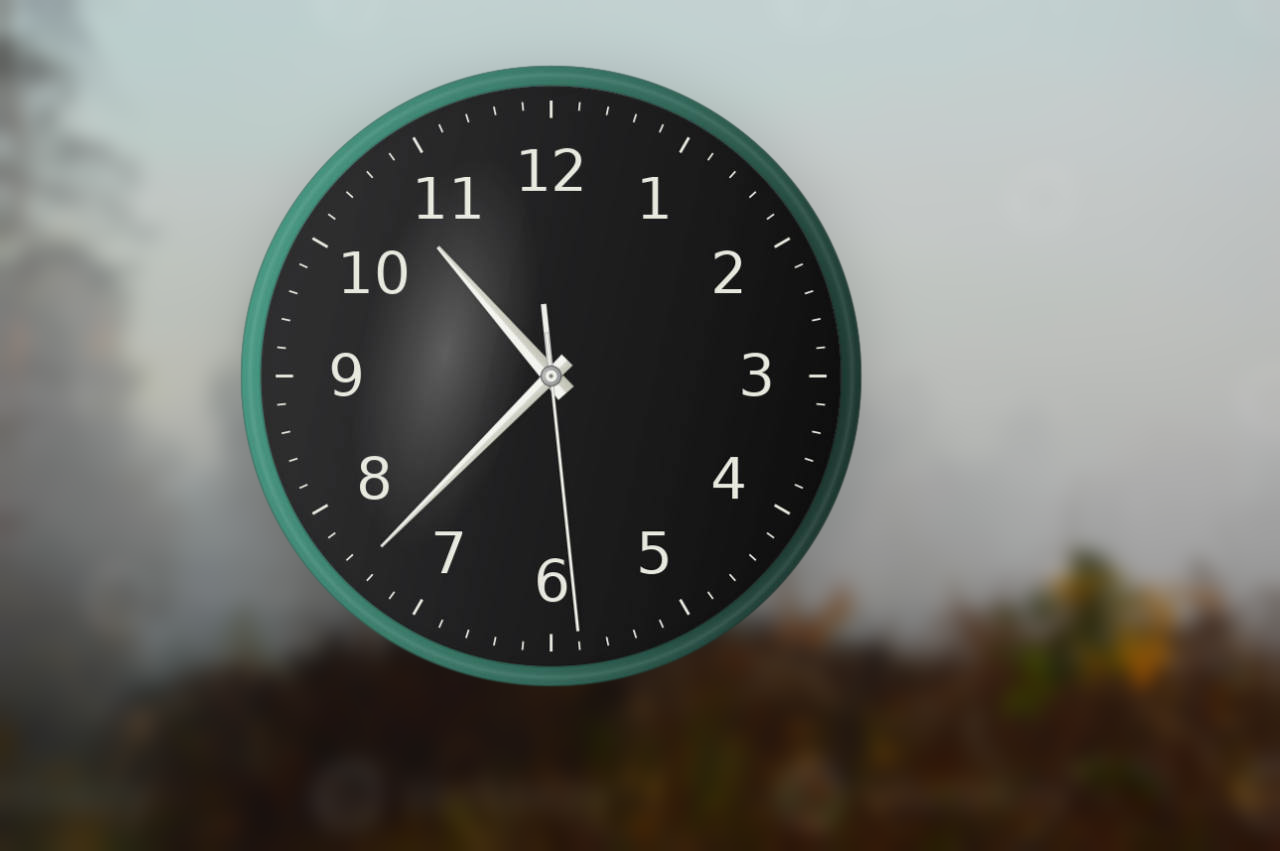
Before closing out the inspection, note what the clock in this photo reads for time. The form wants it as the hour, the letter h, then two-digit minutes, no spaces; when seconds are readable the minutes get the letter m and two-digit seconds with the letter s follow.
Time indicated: 10h37m29s
